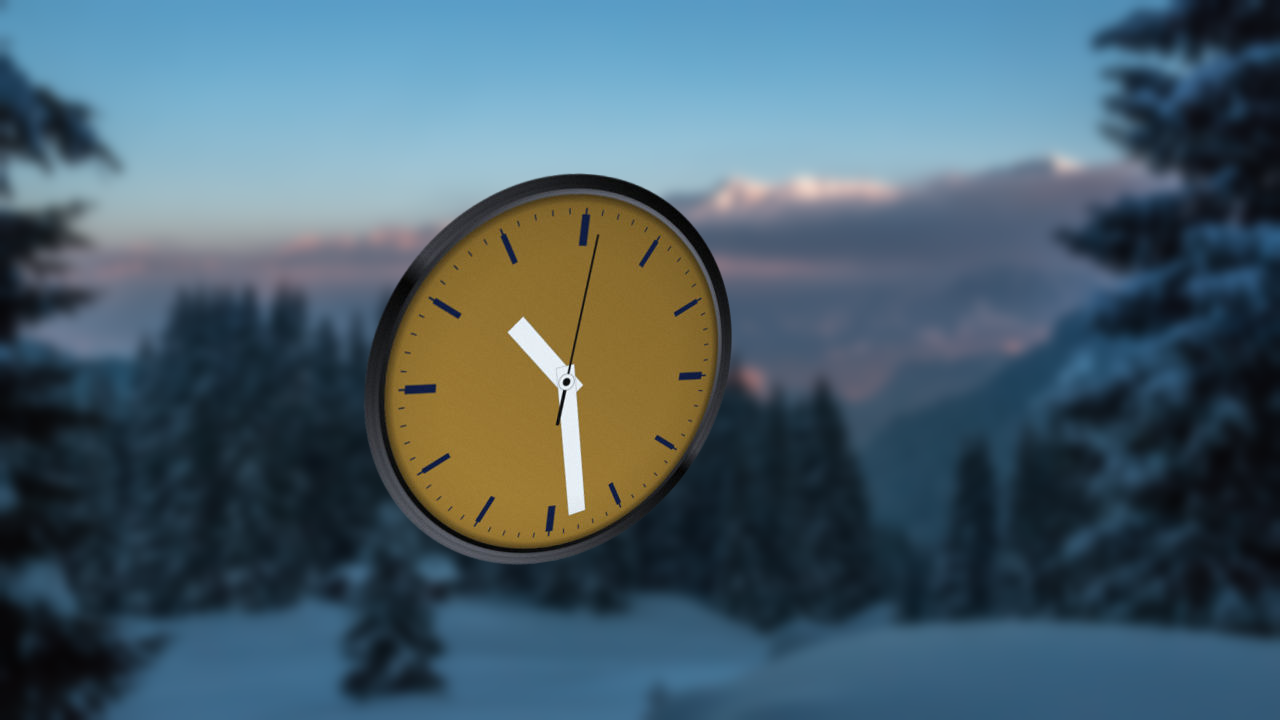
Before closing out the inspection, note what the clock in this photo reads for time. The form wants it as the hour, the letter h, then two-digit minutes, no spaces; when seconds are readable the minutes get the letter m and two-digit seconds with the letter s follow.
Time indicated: 10h28m01s
